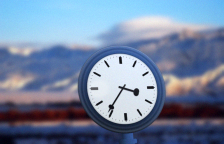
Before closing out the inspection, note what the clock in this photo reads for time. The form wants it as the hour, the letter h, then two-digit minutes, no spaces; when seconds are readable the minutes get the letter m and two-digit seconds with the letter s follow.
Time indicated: 3h36
